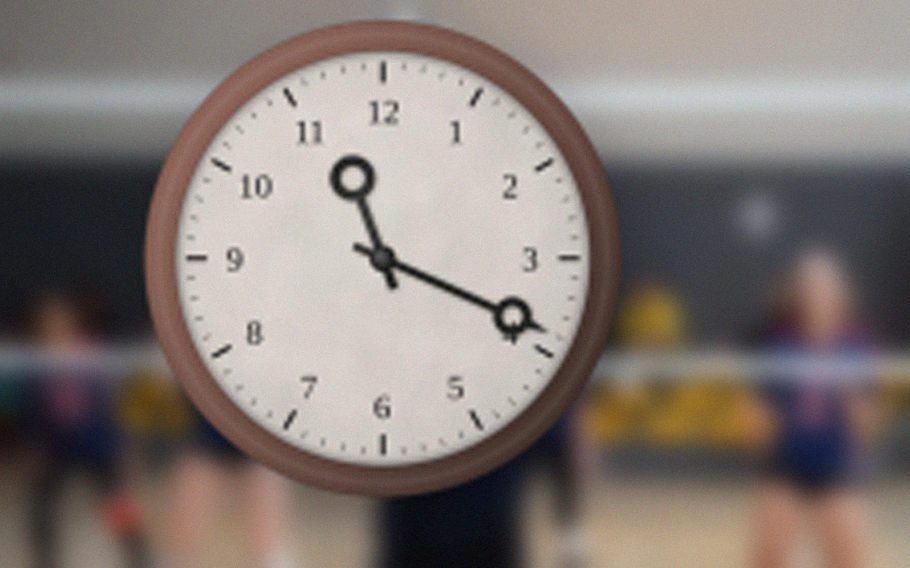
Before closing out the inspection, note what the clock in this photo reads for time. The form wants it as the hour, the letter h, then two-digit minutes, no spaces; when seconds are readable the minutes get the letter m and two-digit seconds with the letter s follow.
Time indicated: 11h19
